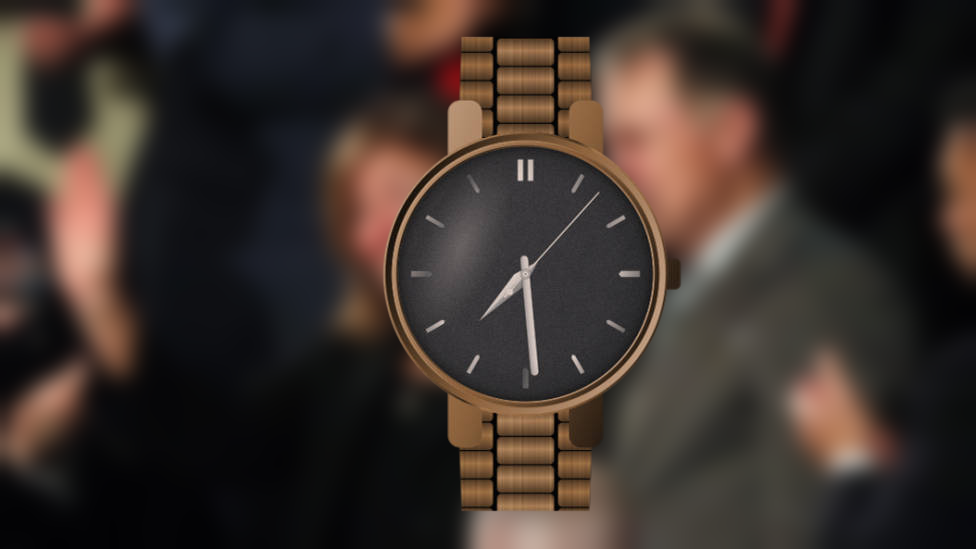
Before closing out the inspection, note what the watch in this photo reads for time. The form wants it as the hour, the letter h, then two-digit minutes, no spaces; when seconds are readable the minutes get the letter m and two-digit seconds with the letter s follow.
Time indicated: 7h29m07s
